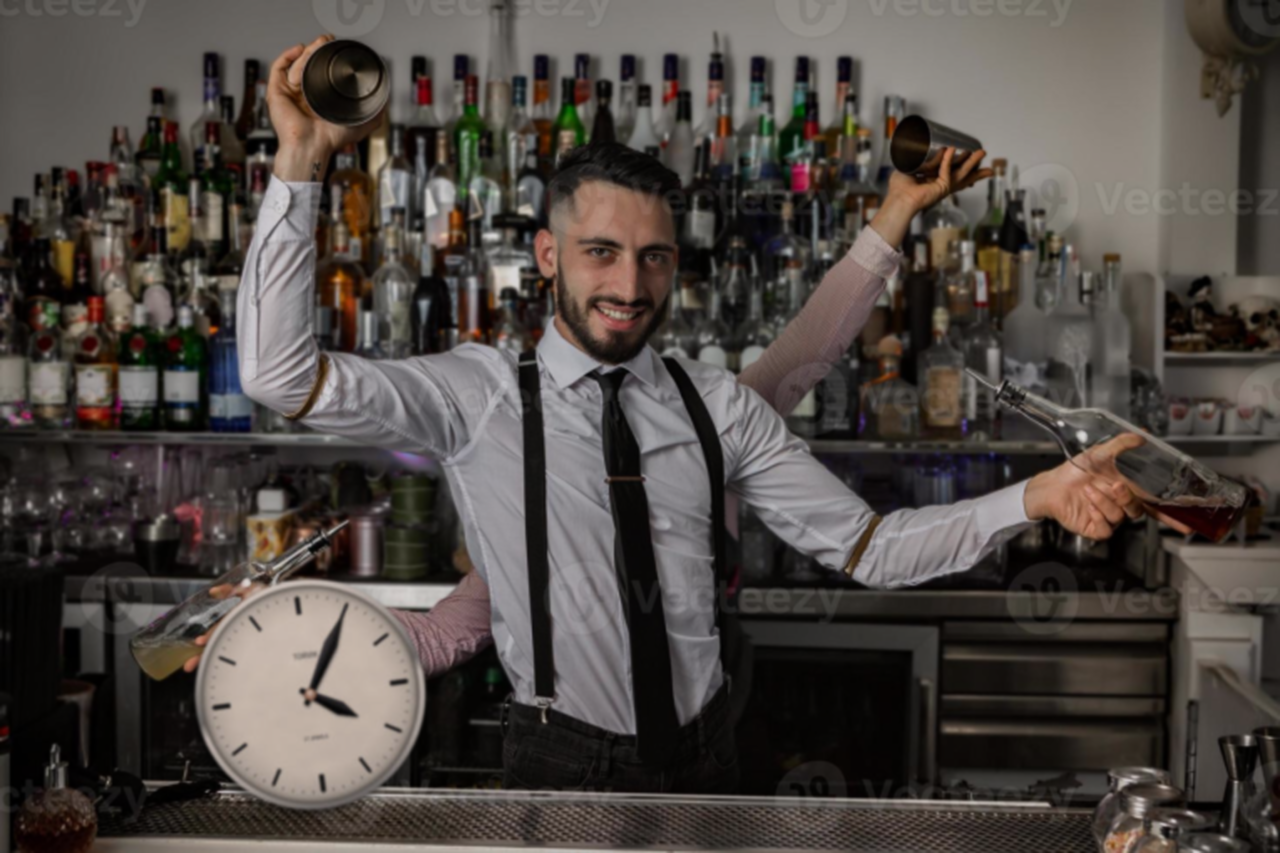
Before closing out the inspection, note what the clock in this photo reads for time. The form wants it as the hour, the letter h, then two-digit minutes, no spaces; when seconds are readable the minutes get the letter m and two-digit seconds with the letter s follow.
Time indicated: 4h05
